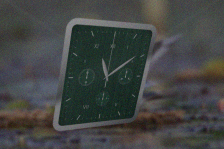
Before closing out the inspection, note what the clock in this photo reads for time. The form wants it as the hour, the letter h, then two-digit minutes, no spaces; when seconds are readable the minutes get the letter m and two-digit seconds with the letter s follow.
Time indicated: 11h09
